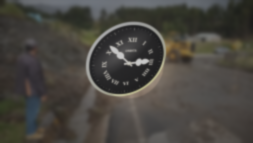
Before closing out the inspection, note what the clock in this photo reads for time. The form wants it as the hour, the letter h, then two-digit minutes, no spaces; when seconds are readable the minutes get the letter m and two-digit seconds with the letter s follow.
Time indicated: 2h52
